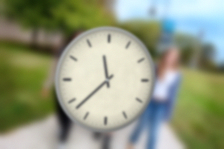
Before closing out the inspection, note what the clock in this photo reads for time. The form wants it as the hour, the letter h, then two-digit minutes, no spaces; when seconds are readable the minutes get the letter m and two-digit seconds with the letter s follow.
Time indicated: 11h38
